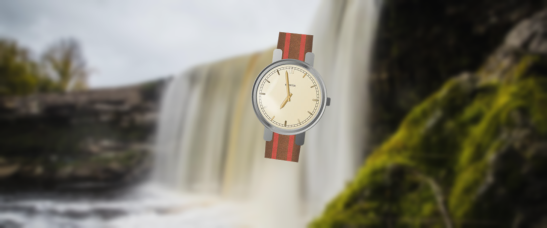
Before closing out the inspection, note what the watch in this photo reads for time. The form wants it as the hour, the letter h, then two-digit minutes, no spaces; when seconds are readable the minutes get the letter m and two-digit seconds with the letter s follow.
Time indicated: 6h58
